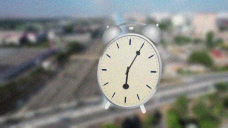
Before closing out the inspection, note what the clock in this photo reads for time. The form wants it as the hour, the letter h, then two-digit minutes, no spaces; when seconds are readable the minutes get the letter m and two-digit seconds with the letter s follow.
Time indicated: 6h05
